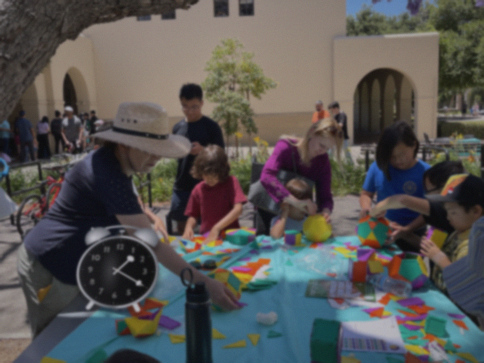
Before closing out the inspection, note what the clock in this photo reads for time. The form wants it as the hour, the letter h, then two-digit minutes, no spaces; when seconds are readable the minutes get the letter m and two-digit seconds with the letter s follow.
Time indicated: 1h20
